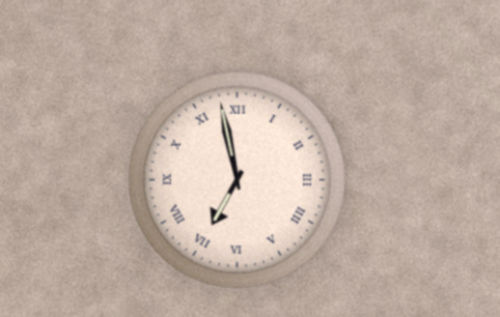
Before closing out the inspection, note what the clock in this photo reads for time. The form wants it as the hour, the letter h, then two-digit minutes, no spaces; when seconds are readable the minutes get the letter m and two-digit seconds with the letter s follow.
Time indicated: 6h58
